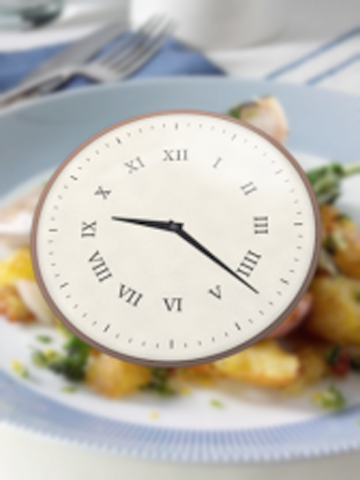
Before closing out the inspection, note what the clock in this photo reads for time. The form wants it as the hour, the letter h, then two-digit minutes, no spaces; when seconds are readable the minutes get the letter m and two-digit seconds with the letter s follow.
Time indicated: 9h22
